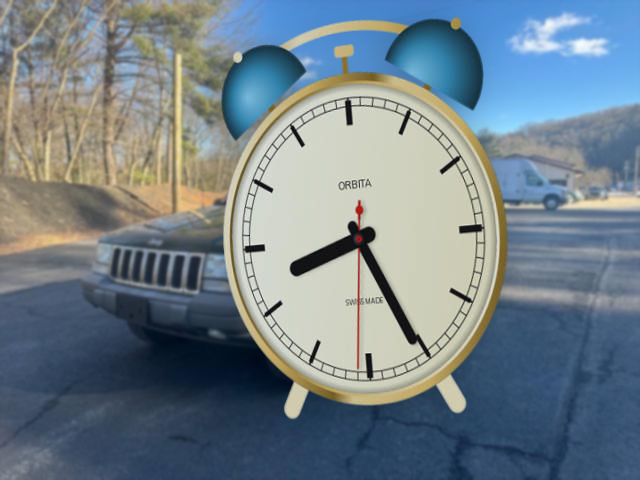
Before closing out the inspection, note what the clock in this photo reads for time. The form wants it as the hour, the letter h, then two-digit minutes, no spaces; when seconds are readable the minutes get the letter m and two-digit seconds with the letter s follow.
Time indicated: 8h25m31s
